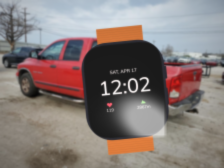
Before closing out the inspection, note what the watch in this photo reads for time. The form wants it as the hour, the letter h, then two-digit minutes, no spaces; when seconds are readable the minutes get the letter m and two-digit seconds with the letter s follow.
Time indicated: 12h02
